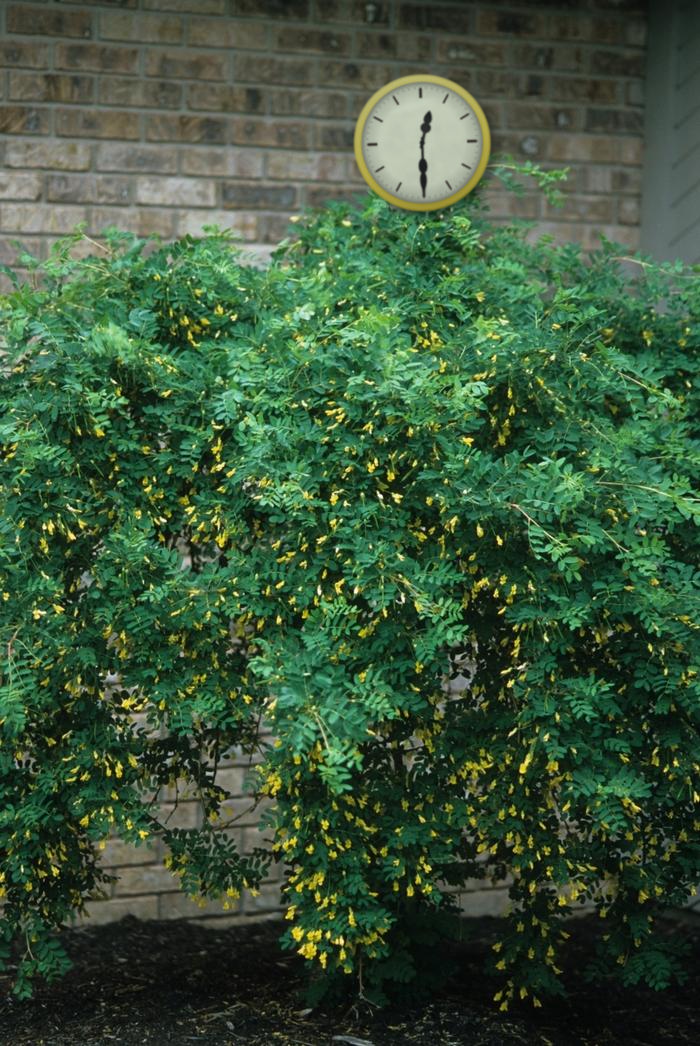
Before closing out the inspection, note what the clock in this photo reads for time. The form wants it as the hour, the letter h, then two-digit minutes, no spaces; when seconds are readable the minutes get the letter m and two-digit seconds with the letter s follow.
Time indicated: 12h30
